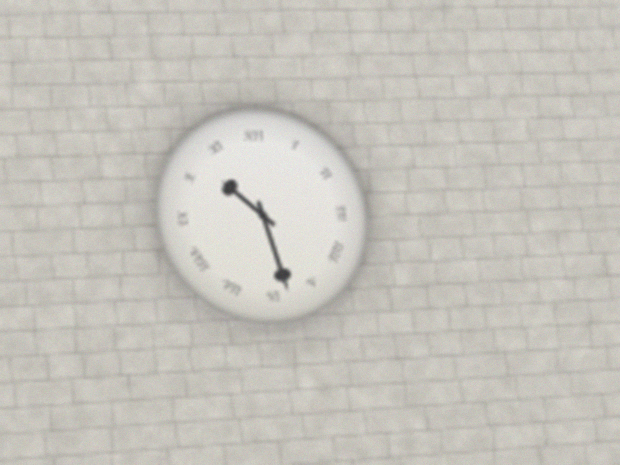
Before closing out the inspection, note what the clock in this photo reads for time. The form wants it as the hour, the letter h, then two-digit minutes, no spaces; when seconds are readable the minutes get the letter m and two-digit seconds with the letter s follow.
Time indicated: 10h28
